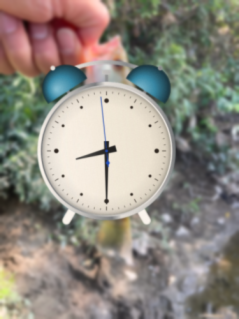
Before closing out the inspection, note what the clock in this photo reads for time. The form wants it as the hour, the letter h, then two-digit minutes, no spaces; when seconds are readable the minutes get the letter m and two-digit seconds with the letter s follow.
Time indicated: 8h29m59s
